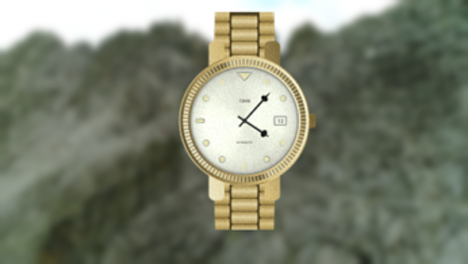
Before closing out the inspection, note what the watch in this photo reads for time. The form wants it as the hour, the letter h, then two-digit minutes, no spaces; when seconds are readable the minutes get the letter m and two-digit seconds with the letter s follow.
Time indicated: 4h07
